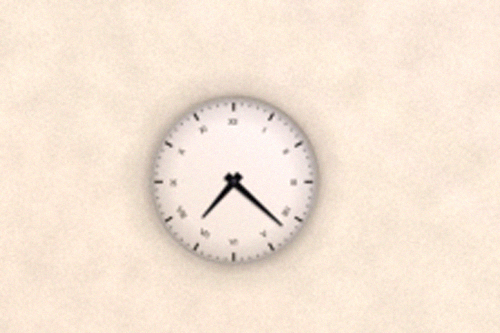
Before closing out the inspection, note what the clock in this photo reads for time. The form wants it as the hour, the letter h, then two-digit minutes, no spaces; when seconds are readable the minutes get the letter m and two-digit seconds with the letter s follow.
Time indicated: 7h22
